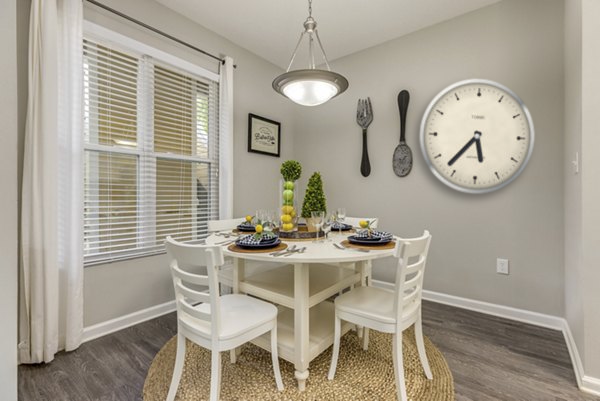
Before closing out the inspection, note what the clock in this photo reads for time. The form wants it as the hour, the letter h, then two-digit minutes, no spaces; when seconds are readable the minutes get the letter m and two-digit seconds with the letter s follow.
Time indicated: 5h37
